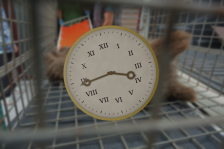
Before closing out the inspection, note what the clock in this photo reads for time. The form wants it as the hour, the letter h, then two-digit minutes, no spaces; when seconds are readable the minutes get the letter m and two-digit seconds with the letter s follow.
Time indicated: 3h44
